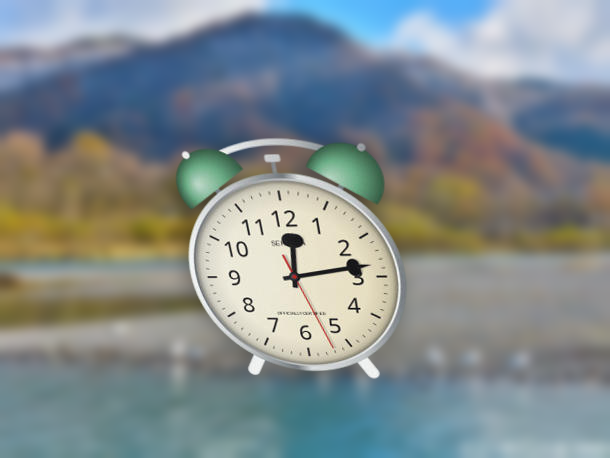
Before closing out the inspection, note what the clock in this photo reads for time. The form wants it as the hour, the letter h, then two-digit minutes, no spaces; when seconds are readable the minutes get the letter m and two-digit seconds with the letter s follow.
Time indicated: 12h13m27s
